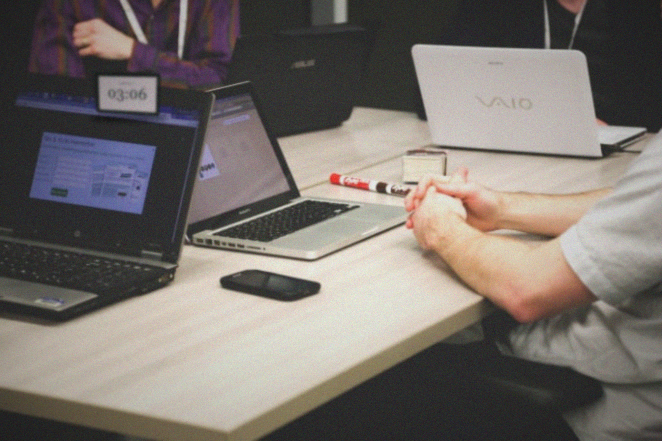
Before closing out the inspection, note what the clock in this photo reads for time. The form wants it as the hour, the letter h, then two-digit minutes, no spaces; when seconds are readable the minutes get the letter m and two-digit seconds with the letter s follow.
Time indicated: 3h06
